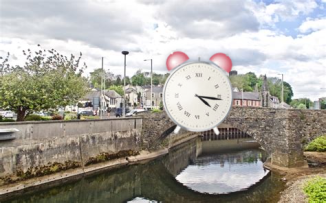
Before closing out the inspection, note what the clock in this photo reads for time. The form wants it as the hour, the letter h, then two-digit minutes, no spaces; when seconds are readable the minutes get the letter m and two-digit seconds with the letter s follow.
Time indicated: 4h16
